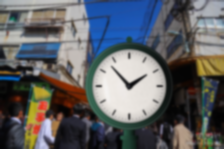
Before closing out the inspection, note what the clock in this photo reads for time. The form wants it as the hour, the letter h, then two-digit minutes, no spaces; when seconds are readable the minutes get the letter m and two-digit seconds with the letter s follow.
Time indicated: 1h53
